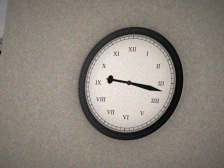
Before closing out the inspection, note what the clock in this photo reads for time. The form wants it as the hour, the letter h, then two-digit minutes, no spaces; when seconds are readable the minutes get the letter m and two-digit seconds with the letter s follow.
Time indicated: 9h17
